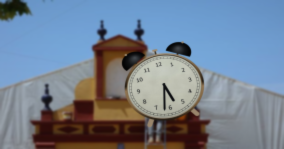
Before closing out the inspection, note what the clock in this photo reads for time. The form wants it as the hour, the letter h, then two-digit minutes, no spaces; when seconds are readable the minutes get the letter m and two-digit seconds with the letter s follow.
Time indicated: 5h32
